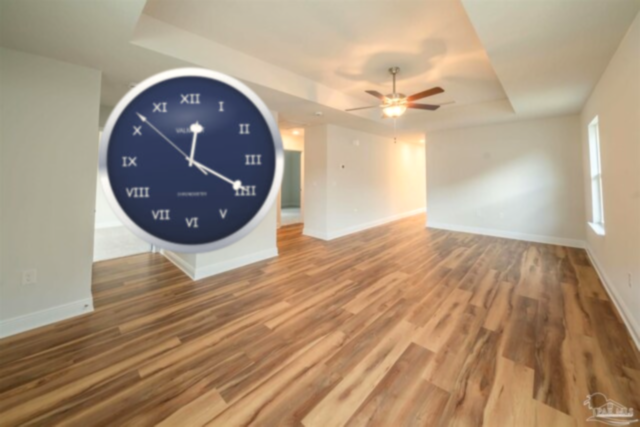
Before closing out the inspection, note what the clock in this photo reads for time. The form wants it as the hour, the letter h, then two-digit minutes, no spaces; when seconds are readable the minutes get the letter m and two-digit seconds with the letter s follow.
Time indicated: 12h19m52s
